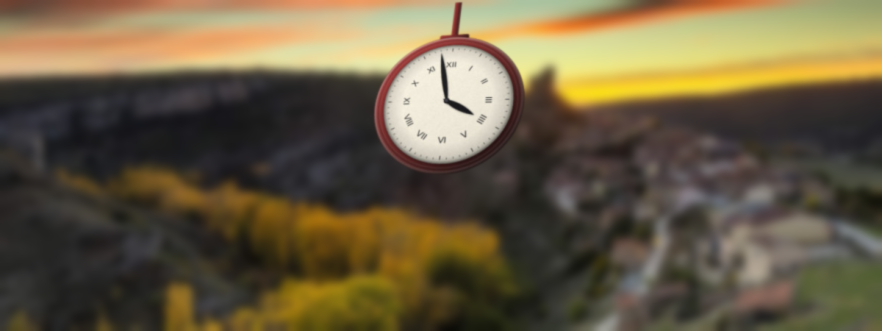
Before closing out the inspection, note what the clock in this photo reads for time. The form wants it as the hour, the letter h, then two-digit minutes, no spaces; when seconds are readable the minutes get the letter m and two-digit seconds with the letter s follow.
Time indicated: 3h58
